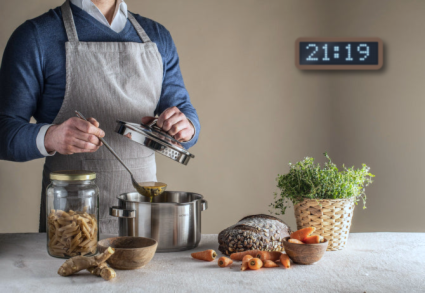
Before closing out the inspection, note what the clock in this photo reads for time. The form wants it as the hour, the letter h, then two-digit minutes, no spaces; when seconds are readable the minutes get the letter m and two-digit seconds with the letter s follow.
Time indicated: 21h19
